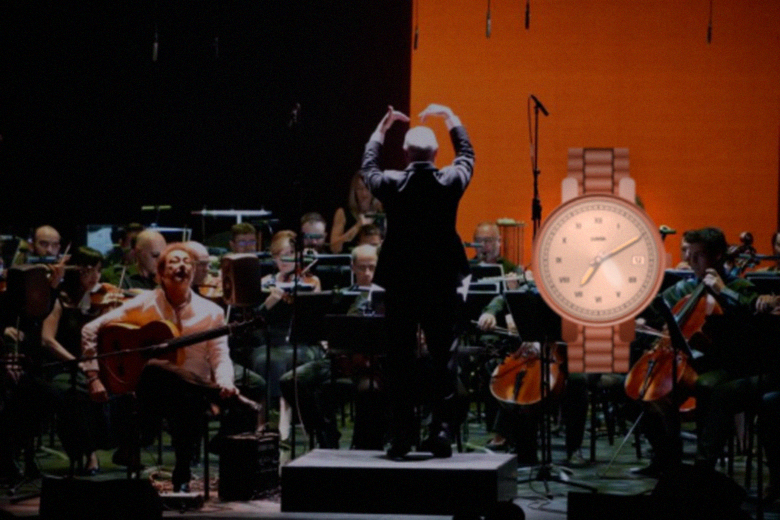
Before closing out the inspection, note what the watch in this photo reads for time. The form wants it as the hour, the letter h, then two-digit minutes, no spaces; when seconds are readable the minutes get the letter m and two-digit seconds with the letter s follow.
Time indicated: 7h10
